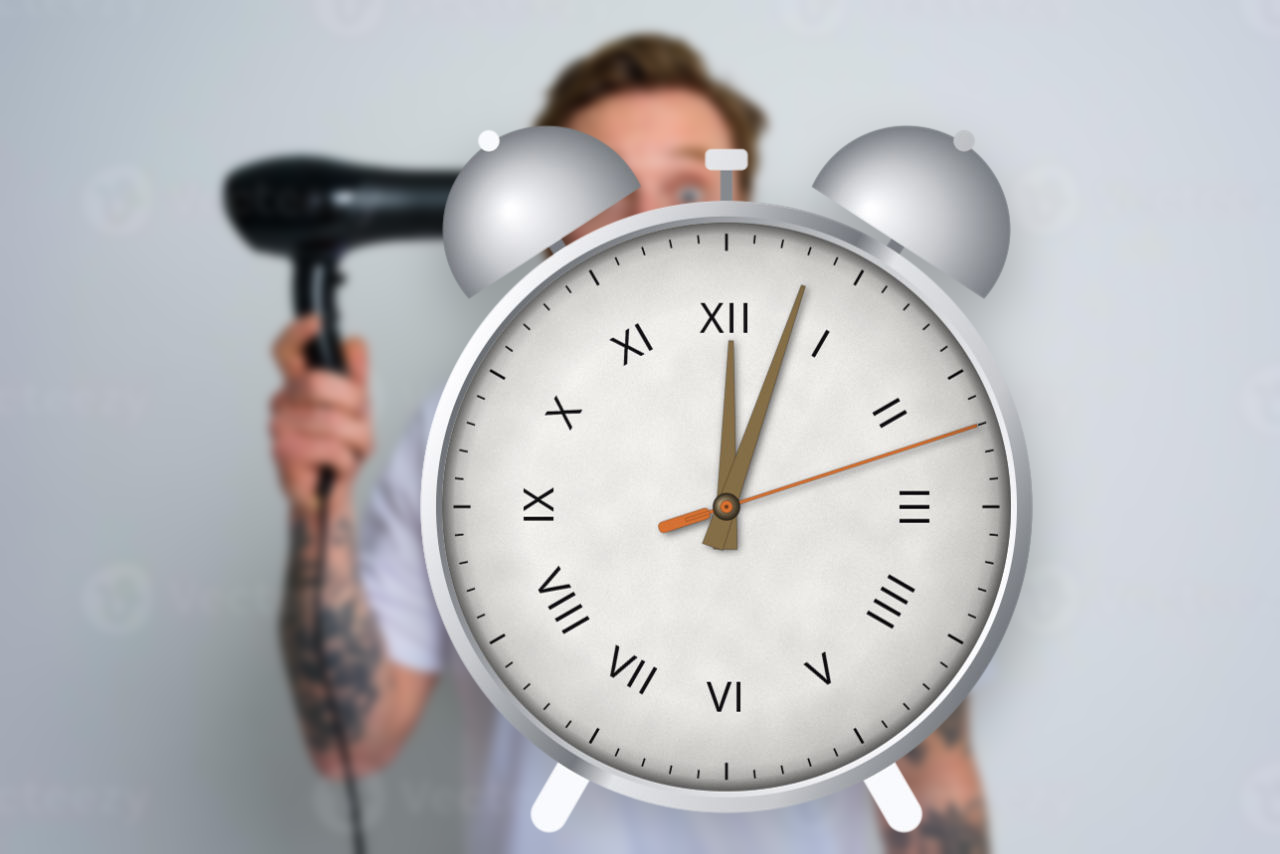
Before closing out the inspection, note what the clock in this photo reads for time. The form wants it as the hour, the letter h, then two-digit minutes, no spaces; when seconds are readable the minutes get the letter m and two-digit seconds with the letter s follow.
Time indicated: 12h03m12s
